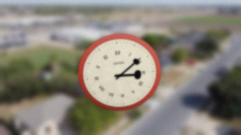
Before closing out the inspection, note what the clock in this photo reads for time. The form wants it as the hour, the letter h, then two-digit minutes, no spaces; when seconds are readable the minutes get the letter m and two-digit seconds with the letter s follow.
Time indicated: 3h09
